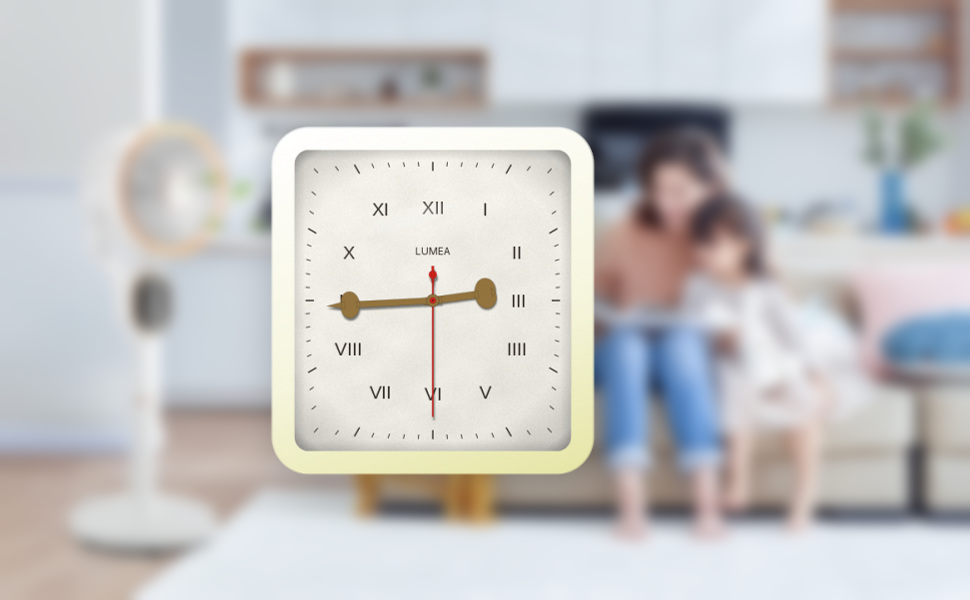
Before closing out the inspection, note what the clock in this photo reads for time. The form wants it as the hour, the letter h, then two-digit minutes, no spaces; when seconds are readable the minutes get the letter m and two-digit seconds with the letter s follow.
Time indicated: 2h44m30s
